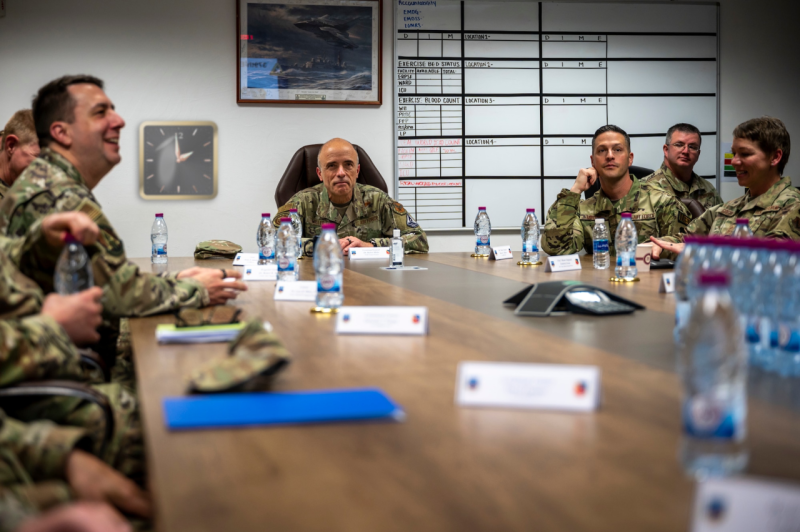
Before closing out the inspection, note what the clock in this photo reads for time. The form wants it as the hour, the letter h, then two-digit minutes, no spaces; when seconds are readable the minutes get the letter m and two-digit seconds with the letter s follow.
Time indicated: 1h59
